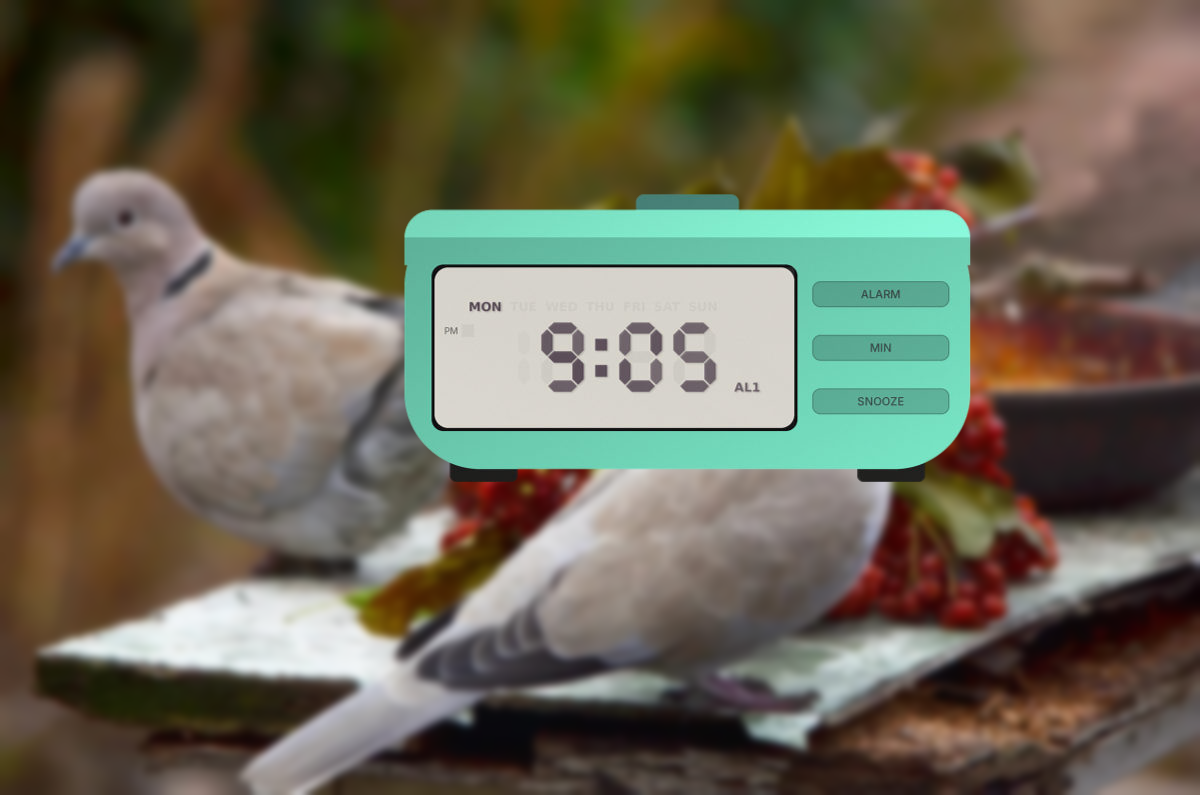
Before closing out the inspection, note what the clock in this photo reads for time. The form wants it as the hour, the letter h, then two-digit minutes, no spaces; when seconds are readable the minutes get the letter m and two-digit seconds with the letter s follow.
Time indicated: 9h05
